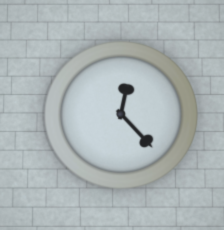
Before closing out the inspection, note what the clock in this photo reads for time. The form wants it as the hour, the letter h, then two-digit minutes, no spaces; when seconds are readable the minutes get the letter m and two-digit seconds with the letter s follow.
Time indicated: 12h23
